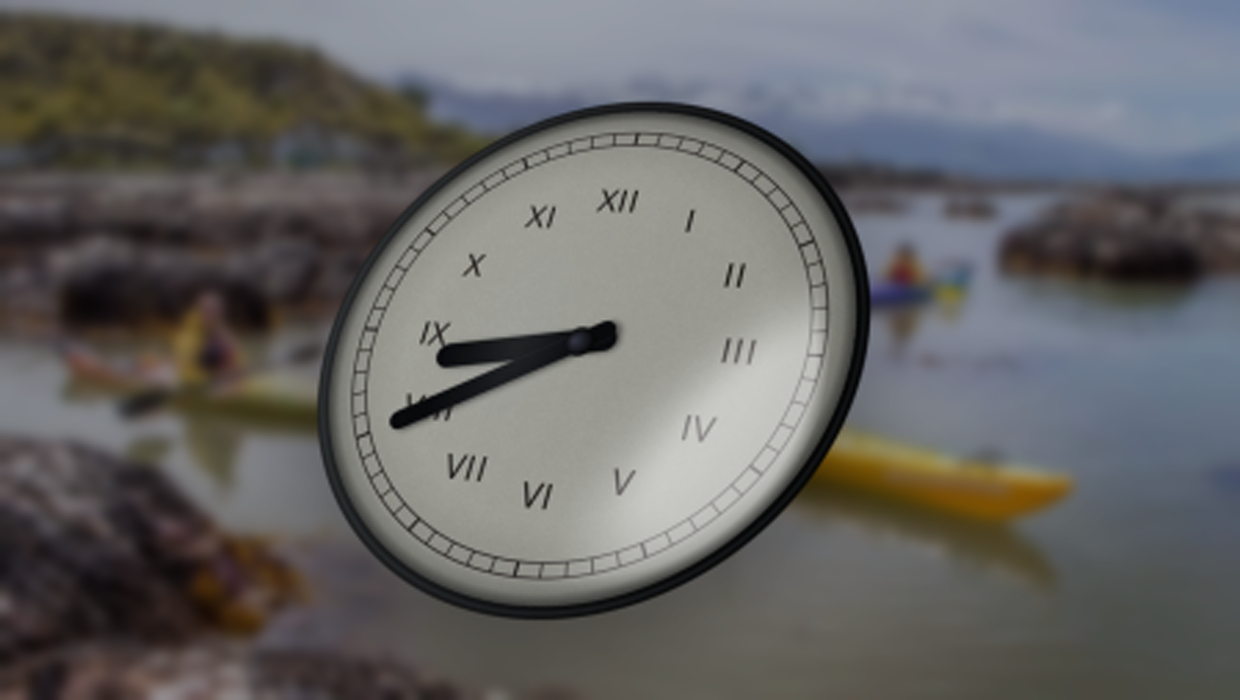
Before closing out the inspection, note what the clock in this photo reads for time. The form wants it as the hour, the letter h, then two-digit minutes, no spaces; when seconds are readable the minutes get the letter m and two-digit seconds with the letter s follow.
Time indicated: 8h40
